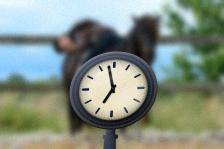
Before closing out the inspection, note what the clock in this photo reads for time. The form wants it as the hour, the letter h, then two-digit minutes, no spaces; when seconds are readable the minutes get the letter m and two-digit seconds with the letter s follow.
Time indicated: 6h58
